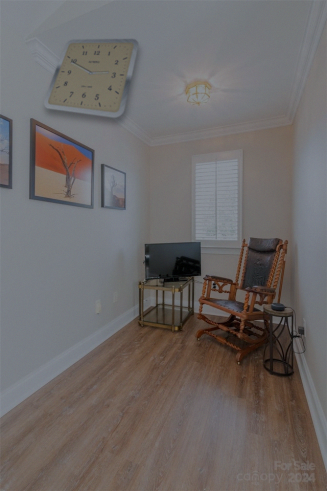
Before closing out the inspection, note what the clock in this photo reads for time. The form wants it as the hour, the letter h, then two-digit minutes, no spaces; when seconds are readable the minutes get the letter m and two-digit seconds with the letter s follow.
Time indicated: 2h49
